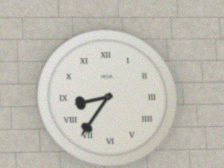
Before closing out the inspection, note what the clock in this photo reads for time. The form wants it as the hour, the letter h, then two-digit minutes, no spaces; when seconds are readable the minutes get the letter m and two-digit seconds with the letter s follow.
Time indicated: 8h36
